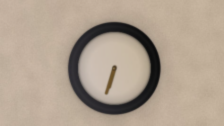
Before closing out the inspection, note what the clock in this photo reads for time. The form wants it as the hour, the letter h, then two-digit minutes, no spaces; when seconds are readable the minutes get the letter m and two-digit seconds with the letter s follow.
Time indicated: 6h33
